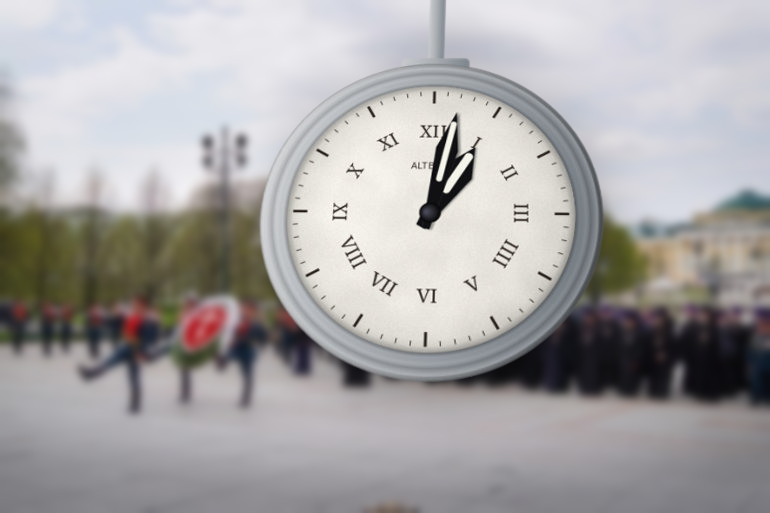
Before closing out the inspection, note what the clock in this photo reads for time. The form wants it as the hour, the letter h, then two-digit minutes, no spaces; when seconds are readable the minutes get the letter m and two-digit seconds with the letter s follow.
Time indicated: 1h02
